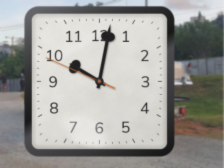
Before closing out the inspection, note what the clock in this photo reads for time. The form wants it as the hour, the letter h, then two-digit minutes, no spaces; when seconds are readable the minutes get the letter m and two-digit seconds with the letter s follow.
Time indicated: 10h01m49s
